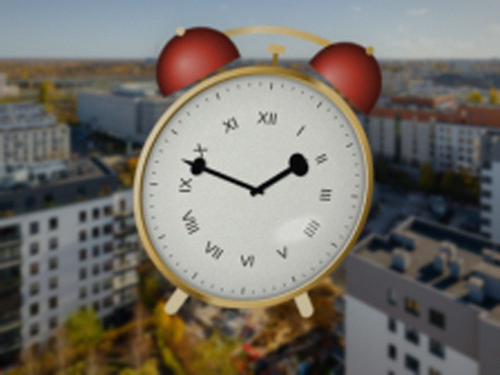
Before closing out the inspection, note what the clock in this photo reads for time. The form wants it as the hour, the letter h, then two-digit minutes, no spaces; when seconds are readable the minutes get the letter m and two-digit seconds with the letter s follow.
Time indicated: 1h48
